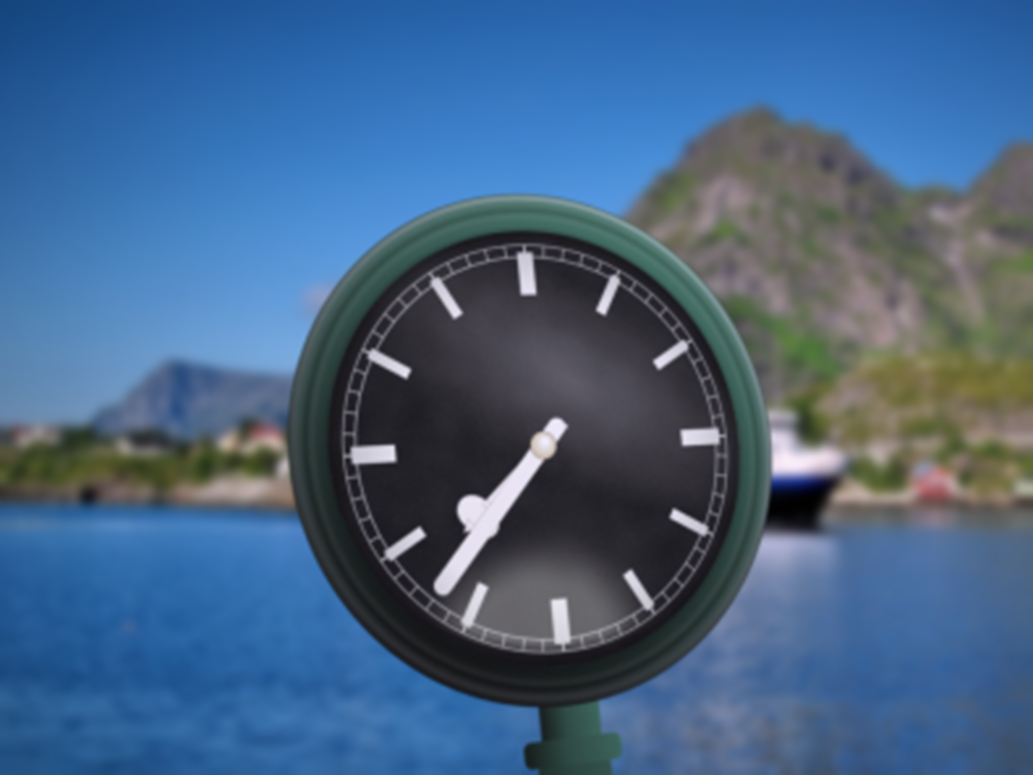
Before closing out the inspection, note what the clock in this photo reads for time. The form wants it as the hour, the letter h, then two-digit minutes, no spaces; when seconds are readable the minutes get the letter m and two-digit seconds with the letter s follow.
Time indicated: 7h37
